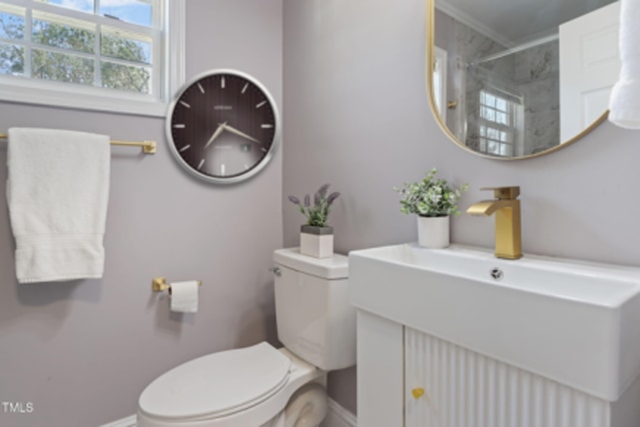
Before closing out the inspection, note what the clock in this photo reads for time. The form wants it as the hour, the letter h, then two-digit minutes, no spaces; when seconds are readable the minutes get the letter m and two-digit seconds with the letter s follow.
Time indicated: 7h19
